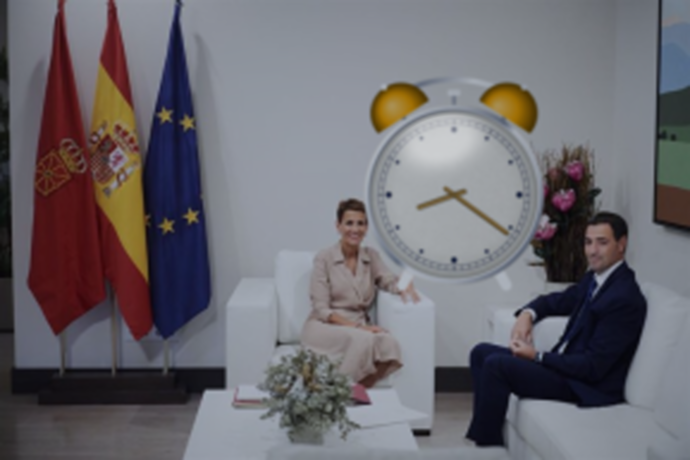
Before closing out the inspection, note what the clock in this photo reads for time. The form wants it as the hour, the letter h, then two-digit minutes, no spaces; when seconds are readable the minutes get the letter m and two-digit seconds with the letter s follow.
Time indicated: 8h21
